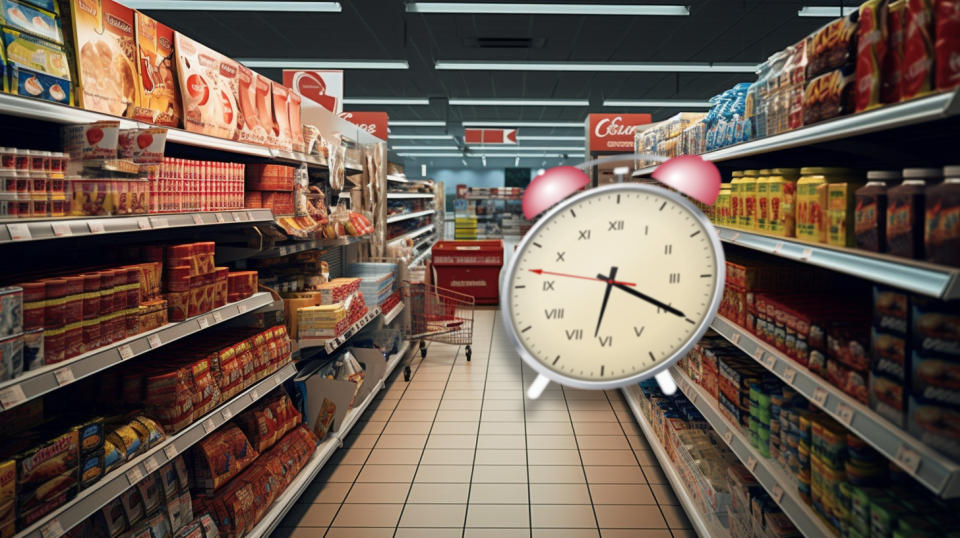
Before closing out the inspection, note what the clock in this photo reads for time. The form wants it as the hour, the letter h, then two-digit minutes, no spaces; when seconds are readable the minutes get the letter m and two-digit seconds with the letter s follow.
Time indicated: 6h19m47s
